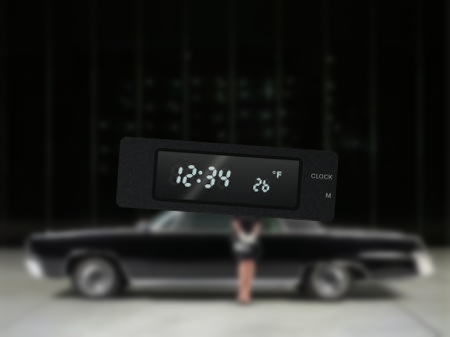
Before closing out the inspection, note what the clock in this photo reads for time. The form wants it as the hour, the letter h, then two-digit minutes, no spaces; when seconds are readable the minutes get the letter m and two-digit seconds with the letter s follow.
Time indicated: 12h34
